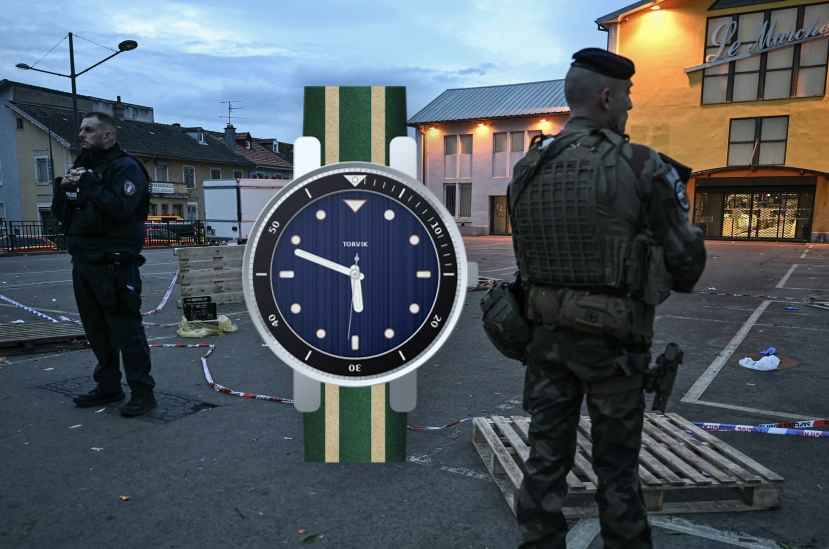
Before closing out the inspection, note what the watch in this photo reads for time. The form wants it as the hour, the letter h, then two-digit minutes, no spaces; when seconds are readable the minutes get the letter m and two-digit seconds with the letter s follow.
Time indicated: 5h48m31s
